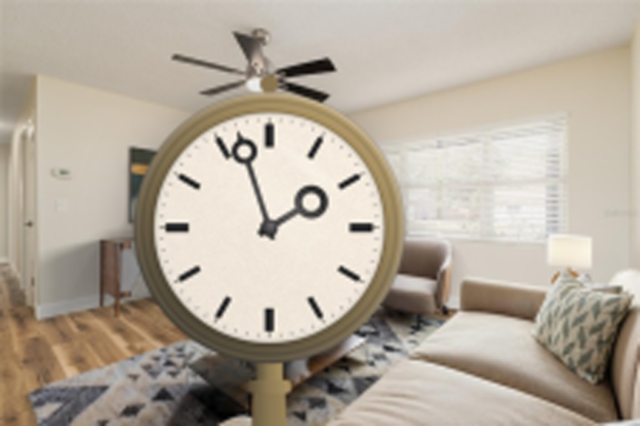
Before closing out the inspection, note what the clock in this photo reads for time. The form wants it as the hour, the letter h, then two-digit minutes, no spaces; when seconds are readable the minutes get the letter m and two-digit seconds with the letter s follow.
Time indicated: 1h57
